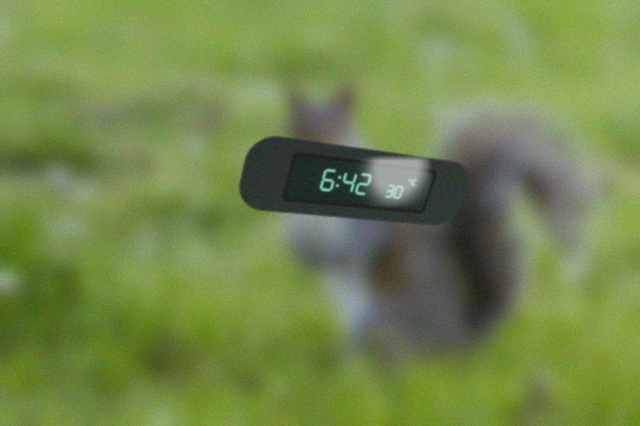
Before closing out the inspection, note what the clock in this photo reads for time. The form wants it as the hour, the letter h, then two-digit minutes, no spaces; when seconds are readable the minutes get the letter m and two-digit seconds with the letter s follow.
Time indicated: 6h42
